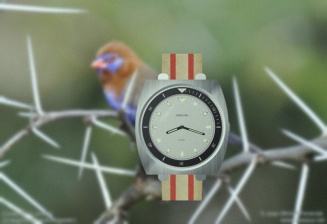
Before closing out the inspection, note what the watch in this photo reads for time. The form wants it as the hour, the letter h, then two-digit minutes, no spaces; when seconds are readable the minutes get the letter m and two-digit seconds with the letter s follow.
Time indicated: 8h18
